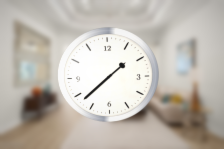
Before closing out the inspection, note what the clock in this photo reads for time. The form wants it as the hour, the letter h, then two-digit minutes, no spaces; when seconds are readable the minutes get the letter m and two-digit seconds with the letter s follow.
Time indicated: 1h38
